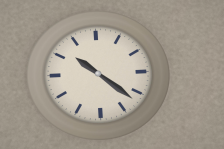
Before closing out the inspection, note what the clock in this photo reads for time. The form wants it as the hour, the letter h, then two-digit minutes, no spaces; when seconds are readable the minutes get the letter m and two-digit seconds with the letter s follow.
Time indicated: 10h22
